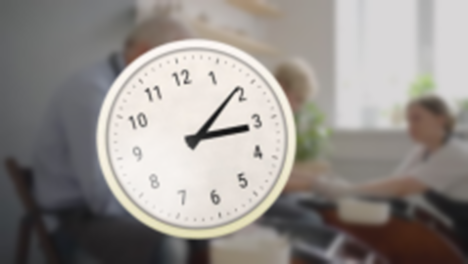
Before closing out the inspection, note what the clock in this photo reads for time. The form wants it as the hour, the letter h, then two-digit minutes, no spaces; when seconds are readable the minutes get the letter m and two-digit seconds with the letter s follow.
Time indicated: 3h09
